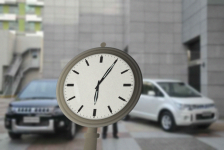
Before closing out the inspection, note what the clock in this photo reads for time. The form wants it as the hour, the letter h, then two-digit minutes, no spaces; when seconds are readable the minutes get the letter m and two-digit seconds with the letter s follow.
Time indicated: 6h05
